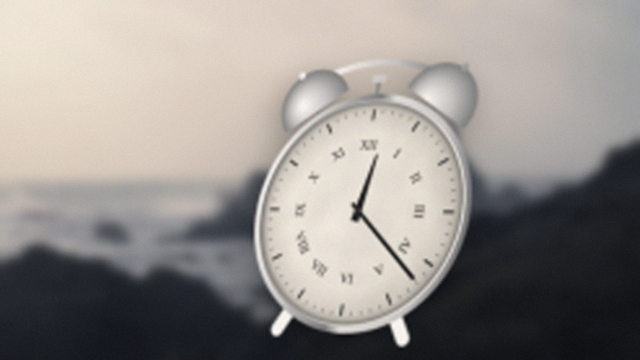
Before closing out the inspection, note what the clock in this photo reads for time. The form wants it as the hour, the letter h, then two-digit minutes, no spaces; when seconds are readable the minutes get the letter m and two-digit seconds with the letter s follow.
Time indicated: 12h22
